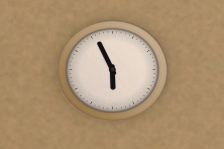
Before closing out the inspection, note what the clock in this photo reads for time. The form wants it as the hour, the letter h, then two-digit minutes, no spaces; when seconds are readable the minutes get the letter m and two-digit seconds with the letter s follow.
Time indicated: 5h56
